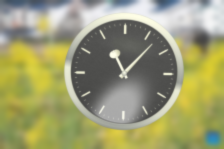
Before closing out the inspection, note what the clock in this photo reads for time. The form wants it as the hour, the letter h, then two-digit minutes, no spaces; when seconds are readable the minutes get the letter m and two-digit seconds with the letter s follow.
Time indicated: 11h07
